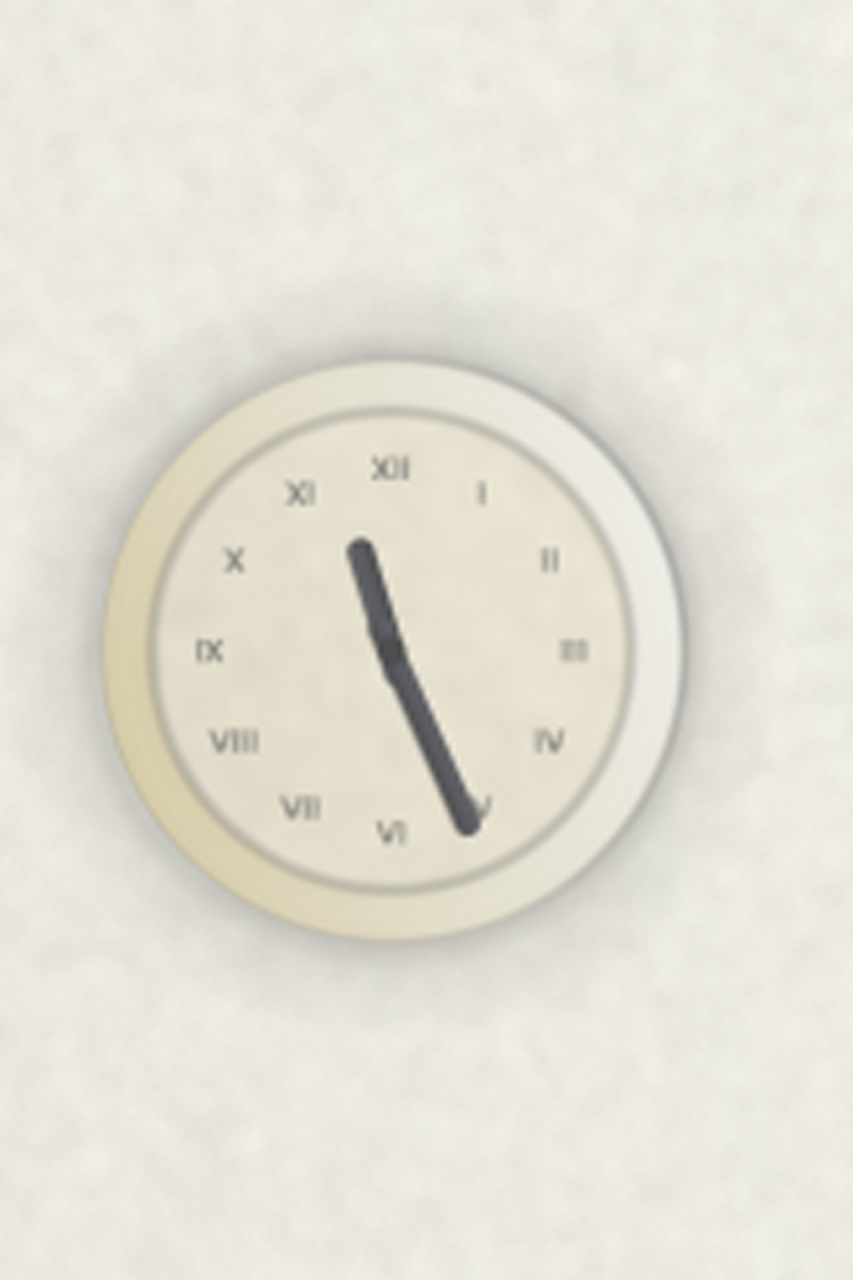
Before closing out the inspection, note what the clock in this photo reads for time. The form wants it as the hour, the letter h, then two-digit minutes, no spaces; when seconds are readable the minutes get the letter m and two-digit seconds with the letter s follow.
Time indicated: 11h26
